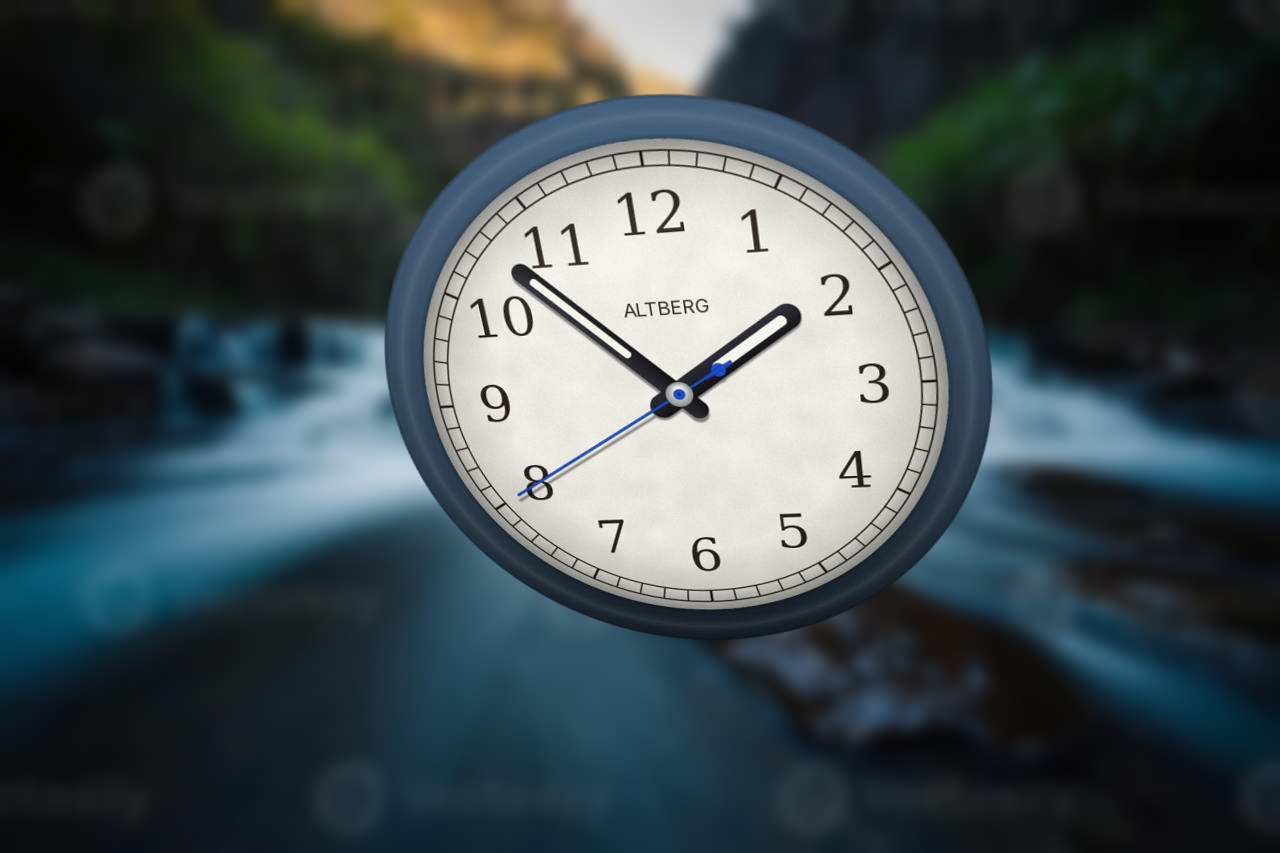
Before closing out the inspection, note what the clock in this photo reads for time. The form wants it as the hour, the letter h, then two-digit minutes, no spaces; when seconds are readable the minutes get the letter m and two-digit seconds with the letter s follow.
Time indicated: 1h52m40s
